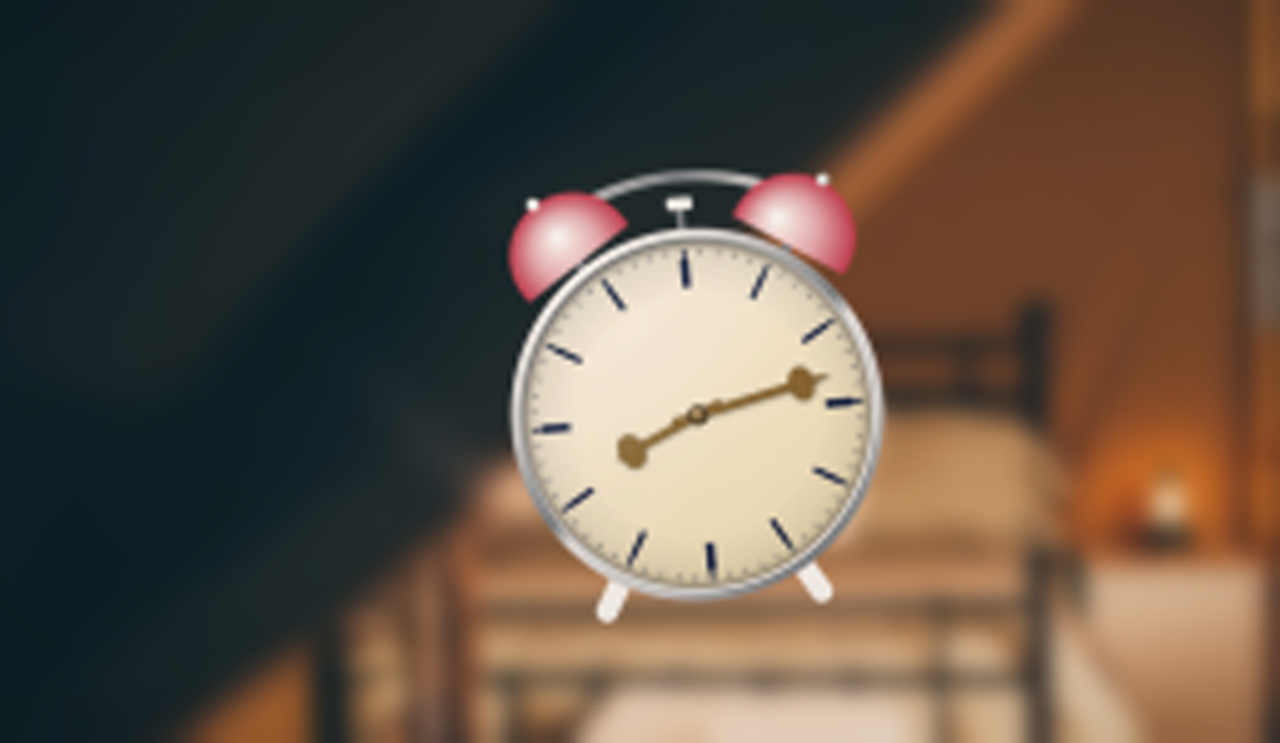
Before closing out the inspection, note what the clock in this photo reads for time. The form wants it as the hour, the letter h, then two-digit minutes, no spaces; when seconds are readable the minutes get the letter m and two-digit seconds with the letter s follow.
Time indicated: 8h13
